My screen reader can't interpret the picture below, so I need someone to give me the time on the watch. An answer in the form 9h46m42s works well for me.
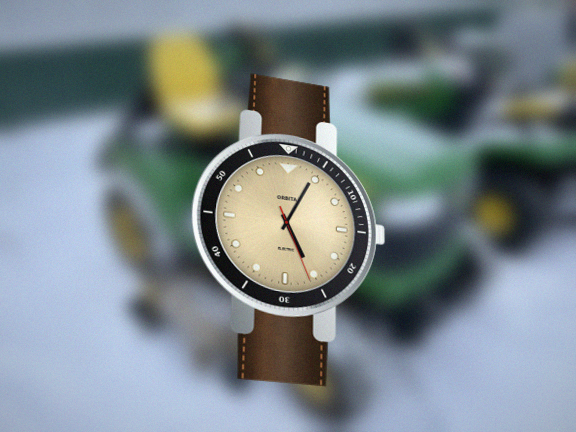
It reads 5h04m26s
